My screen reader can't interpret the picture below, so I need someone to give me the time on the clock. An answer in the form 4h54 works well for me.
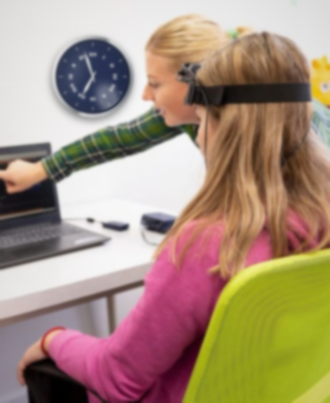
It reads 6h57
